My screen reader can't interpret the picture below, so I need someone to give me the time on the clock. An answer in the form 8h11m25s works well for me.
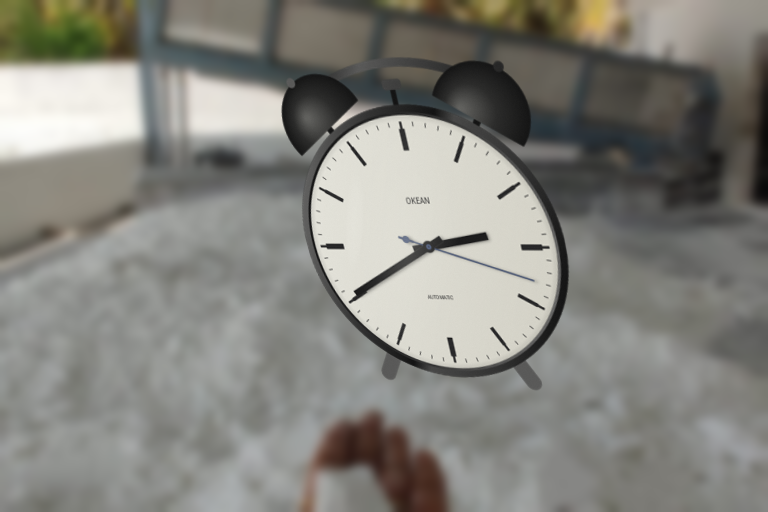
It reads 2h40m18s
